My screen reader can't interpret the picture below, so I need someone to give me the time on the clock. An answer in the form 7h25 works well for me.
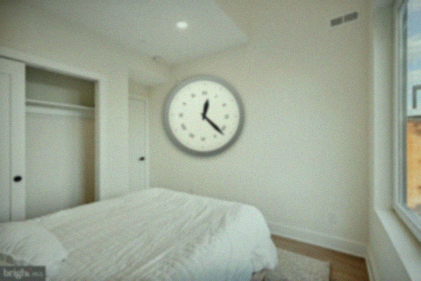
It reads 12h22
